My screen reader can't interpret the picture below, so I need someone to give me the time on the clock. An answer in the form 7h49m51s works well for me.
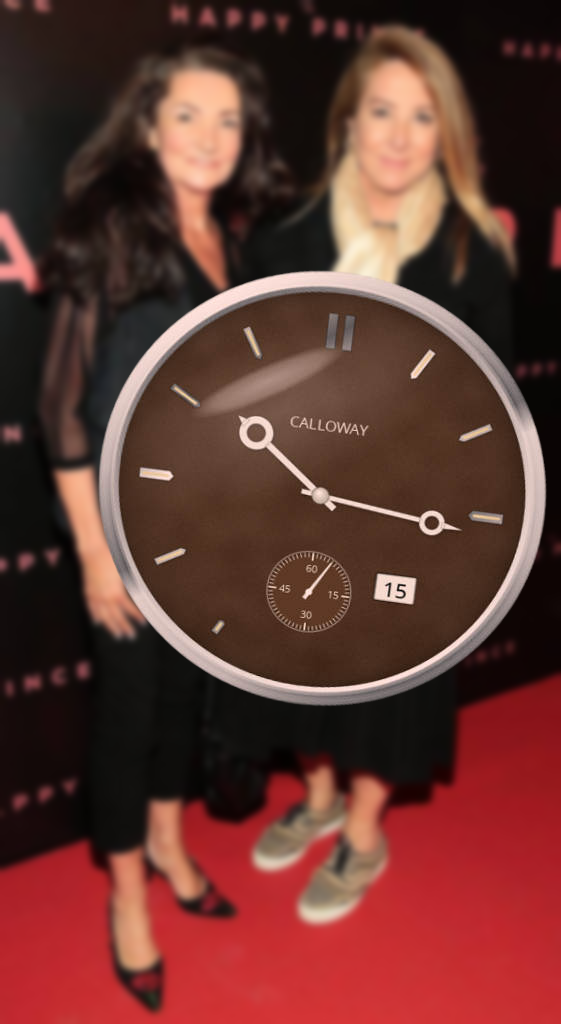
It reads 10h16m05s
